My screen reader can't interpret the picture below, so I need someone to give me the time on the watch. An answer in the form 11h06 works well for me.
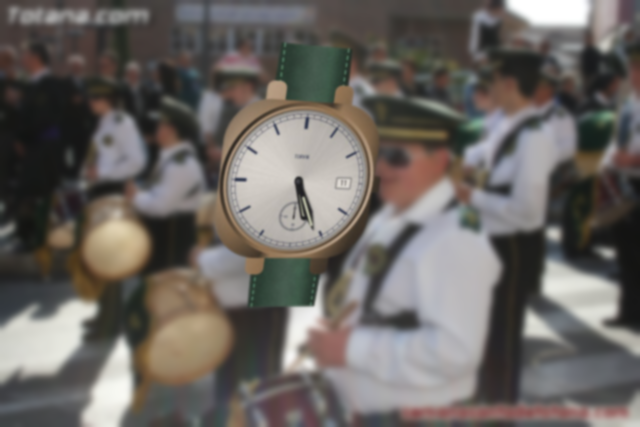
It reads 5h26
